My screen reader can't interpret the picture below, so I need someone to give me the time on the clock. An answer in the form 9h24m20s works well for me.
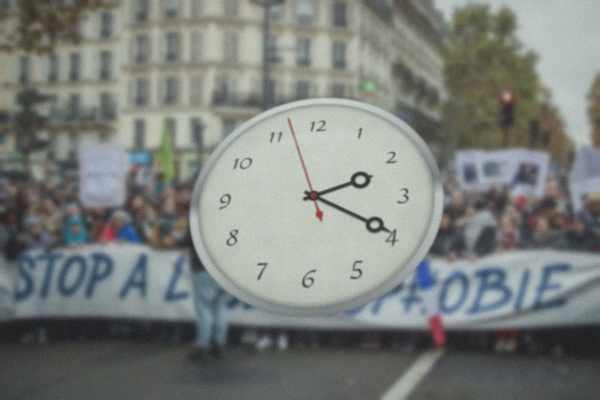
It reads 2h19m57s
